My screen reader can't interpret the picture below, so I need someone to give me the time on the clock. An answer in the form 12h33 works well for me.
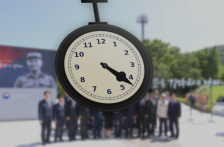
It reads 4h22
